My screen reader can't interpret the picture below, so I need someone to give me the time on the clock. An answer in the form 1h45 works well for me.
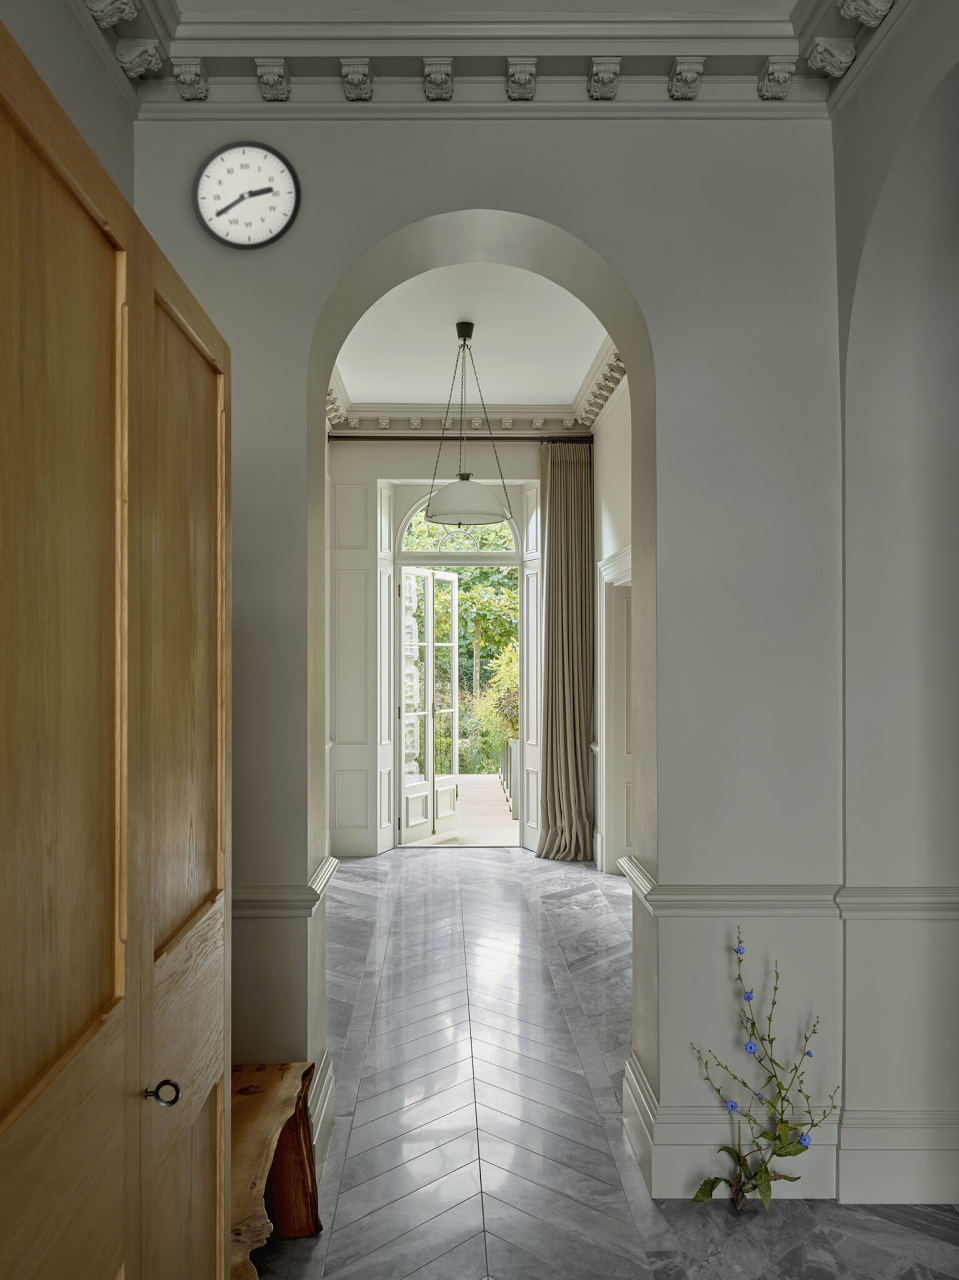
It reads 2h40
